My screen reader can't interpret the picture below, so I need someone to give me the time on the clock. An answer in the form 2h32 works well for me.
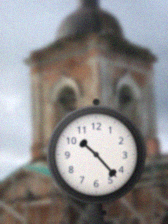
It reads 10h23
